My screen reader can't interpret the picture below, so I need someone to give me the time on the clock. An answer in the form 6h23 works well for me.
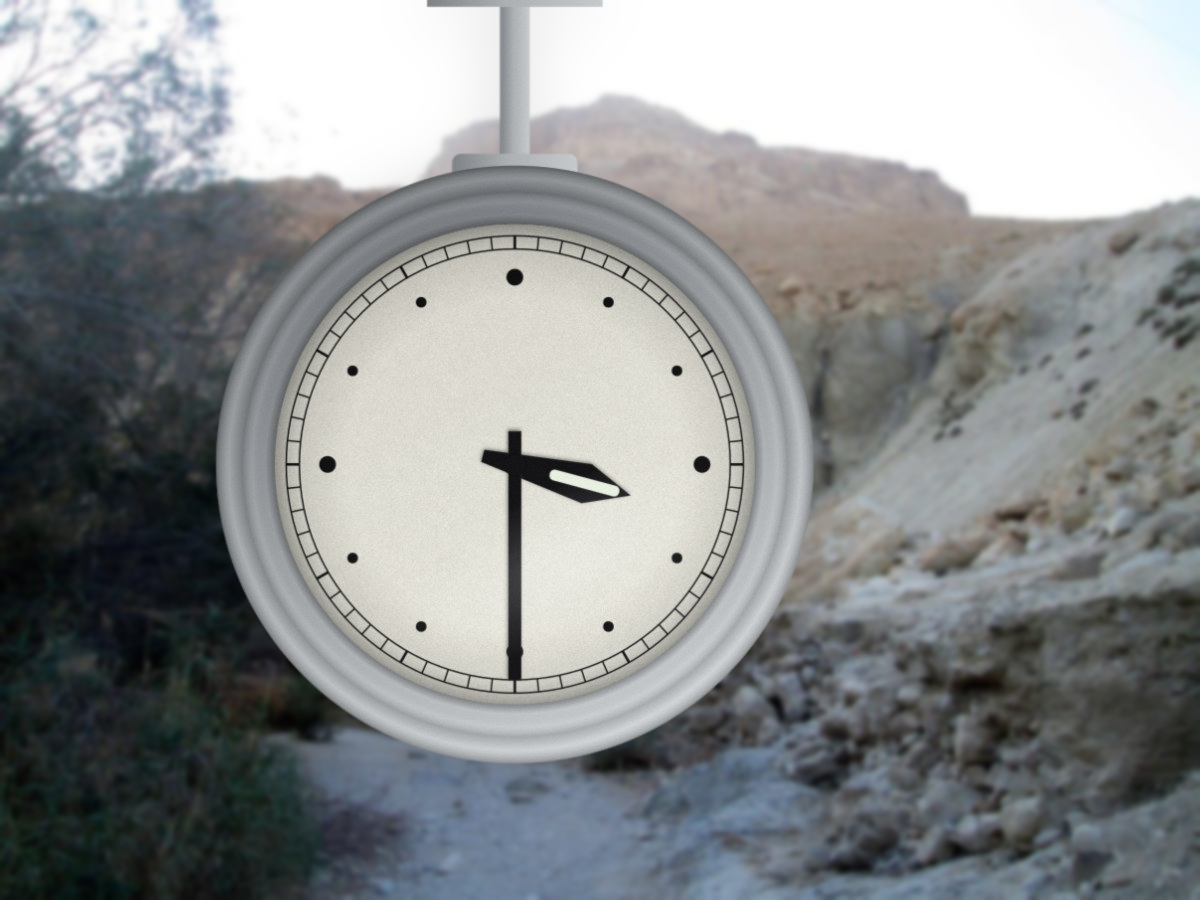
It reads 3h30
